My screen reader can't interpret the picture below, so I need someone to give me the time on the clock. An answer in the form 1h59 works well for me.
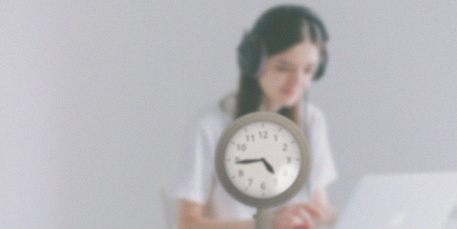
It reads 4h44
